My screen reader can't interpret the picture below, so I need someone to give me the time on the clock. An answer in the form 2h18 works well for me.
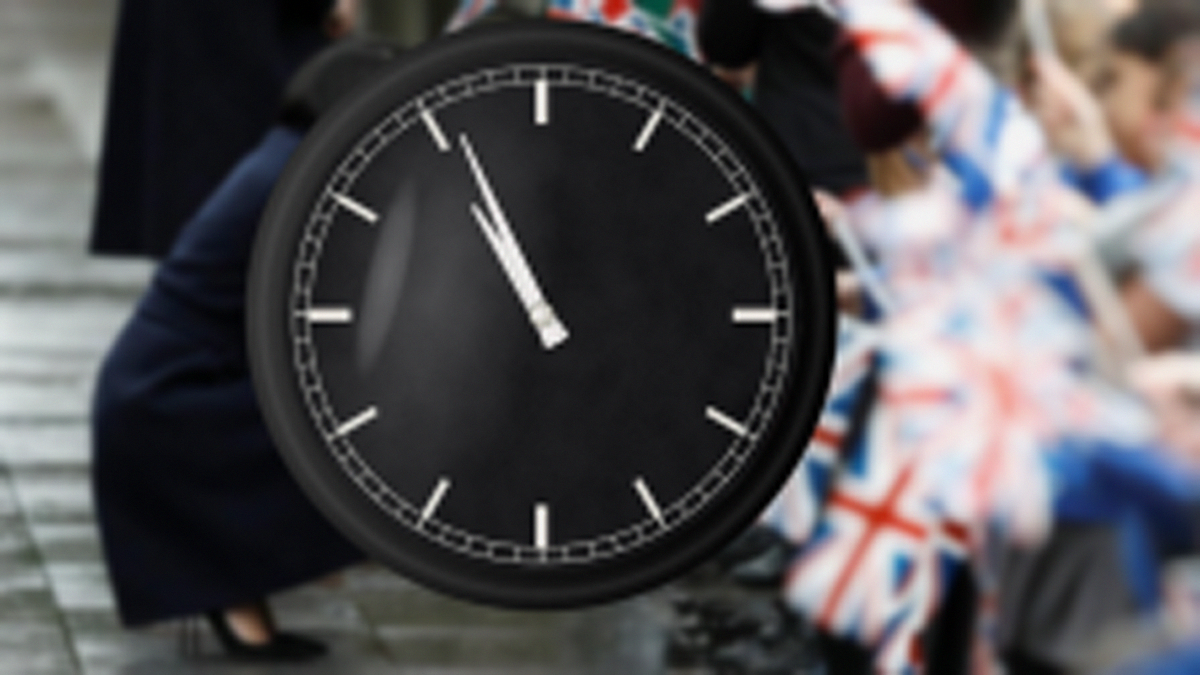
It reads 10h56
